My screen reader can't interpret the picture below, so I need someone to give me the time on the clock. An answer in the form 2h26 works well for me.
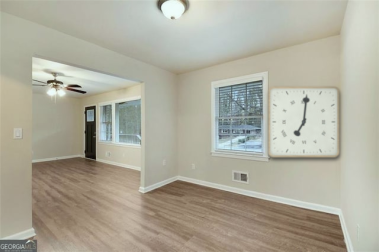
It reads 7h01
